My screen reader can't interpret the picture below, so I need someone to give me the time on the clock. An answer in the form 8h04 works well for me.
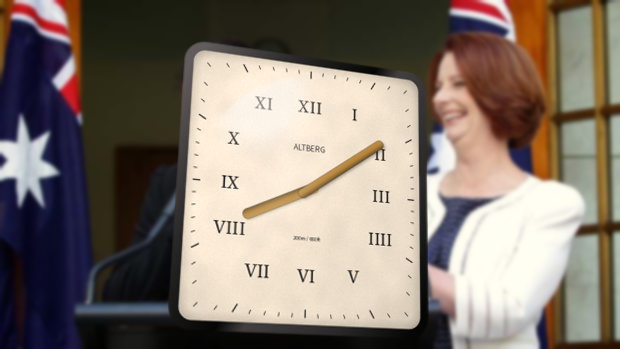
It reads 8h09
